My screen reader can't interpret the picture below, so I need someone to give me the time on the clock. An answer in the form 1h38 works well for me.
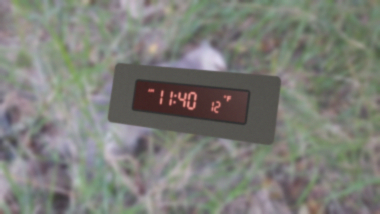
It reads 11h40
